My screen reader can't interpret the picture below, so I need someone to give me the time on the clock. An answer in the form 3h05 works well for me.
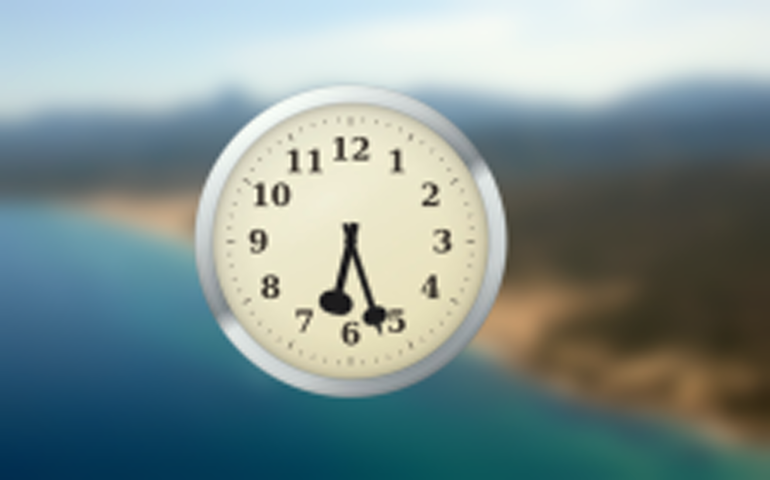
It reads 6h27
